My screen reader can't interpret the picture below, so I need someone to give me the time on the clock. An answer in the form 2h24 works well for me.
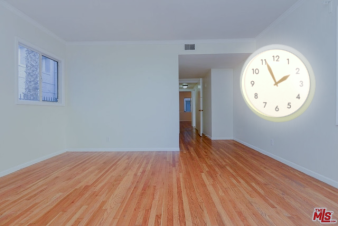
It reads 1h56
